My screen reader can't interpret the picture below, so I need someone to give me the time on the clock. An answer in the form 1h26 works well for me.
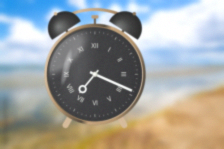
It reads 7h19
